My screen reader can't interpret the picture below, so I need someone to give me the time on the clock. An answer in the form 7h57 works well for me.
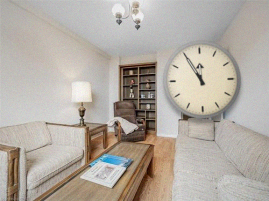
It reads 11h55
